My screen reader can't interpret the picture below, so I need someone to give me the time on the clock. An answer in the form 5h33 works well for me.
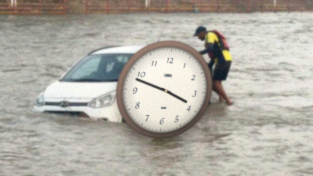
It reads 3h48
